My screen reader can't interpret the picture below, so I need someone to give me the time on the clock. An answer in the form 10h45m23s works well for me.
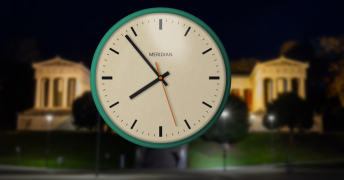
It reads 7h53m27s
